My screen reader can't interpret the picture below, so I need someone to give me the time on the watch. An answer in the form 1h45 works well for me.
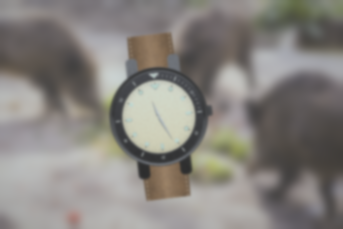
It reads 11h26
